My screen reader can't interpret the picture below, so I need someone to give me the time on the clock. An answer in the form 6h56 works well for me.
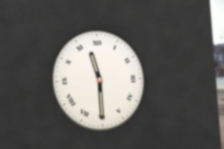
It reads 11h30
